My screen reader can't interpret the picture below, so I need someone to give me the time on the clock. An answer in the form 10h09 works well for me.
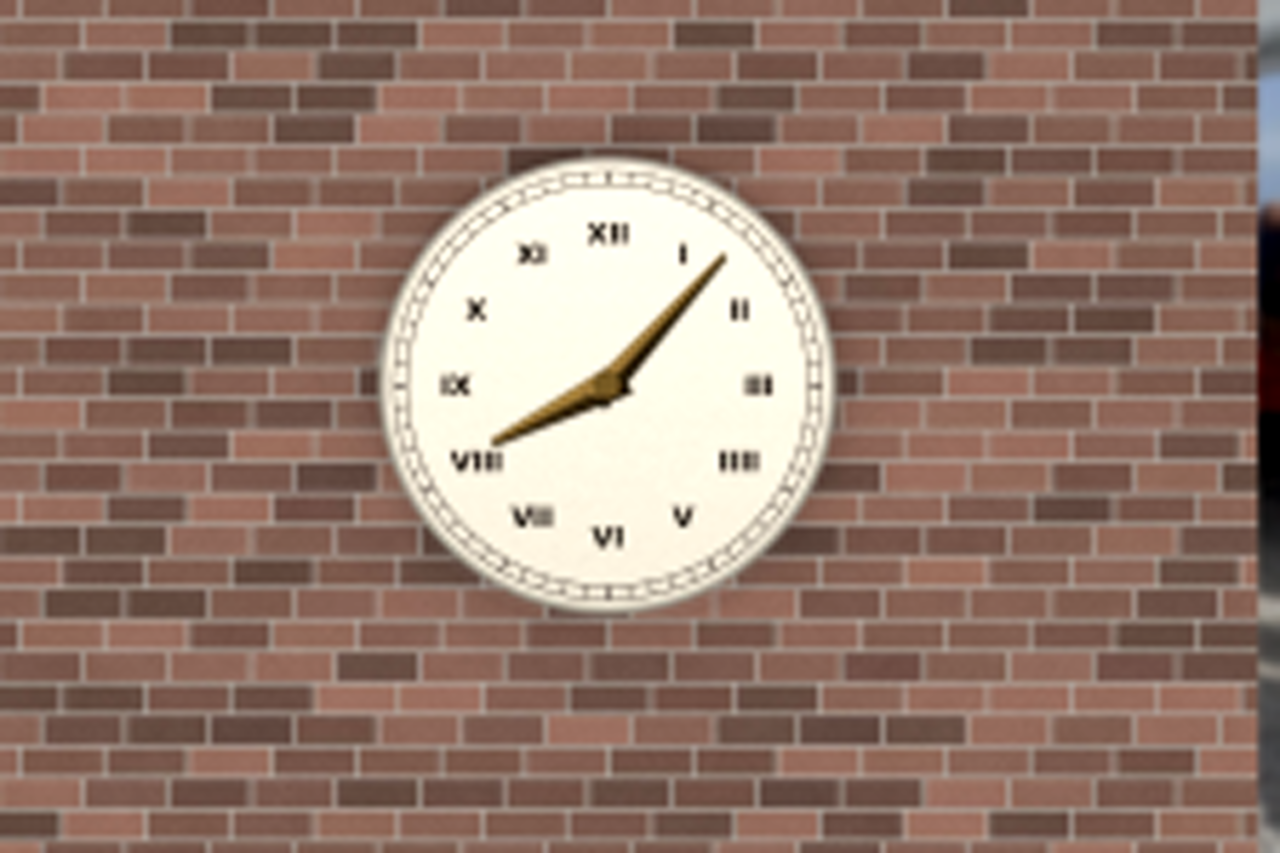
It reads 8h07
